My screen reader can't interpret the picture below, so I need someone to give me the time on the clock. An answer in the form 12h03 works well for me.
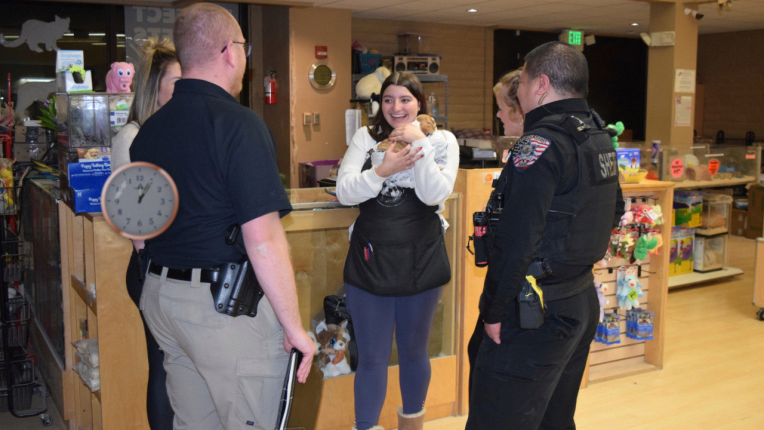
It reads 12h05
